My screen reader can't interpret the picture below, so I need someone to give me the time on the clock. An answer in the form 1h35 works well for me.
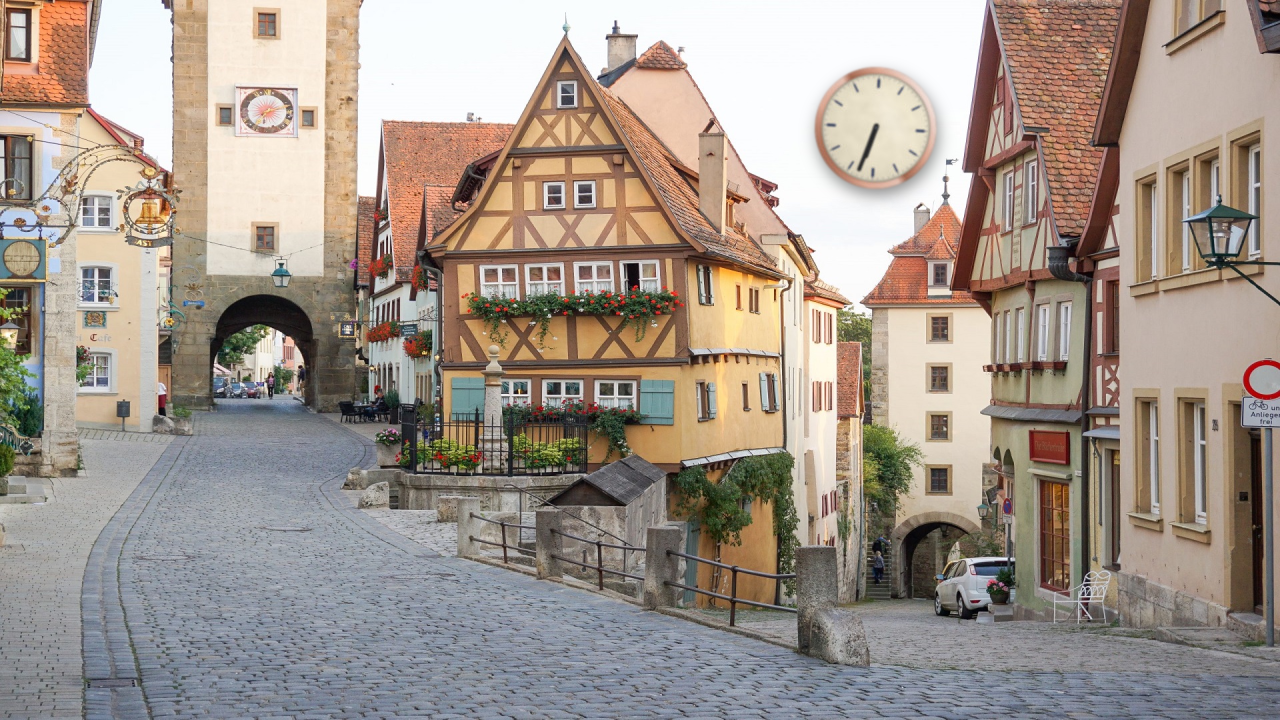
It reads 6h33
